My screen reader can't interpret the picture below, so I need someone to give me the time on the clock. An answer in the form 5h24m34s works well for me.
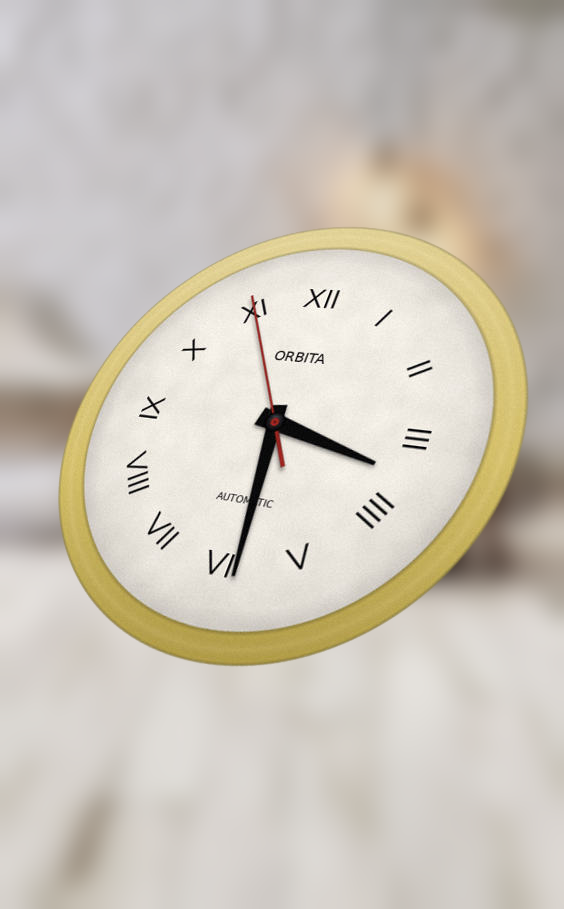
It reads 3h28m55s
